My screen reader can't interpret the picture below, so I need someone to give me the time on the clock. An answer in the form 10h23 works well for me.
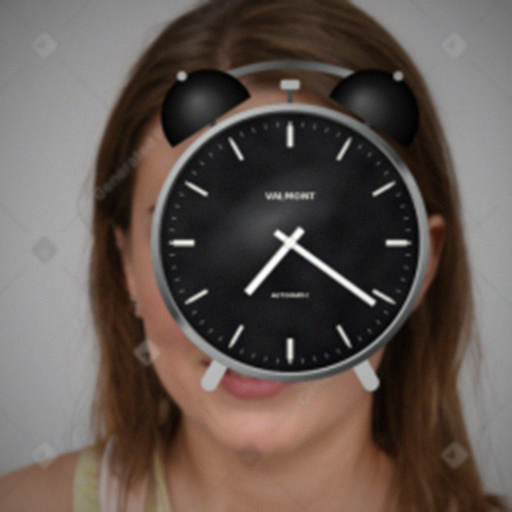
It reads 7h21
